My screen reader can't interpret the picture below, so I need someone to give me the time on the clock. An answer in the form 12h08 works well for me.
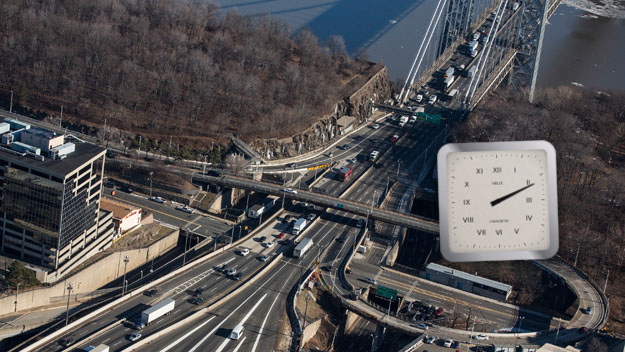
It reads 2h11
